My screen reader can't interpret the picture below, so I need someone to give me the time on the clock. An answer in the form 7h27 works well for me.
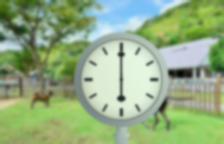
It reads 6h00
